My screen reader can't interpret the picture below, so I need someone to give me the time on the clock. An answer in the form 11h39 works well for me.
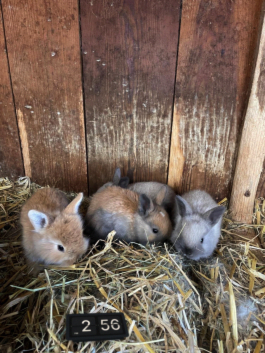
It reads 2h56
